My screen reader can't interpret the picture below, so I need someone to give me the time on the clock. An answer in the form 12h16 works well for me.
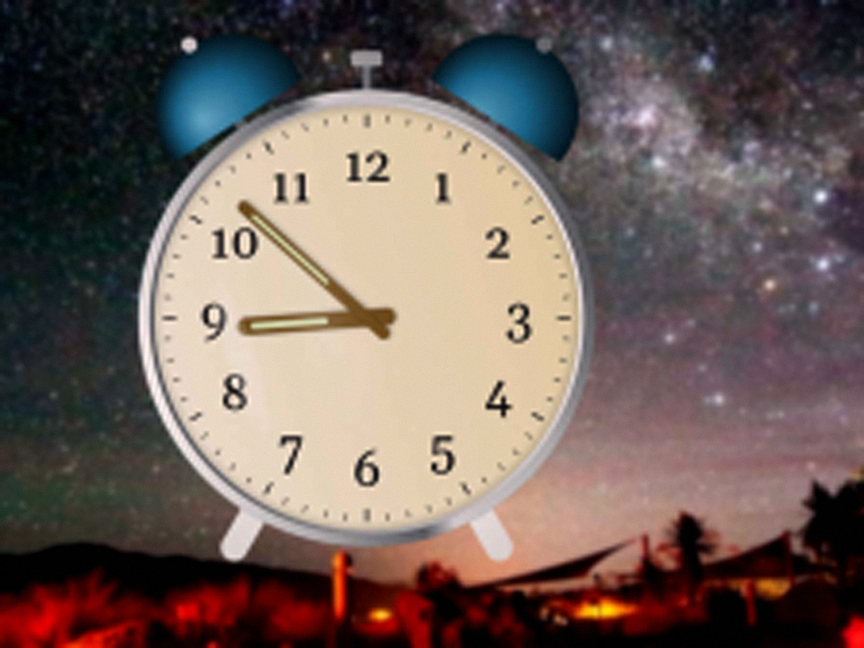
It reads 8h52
